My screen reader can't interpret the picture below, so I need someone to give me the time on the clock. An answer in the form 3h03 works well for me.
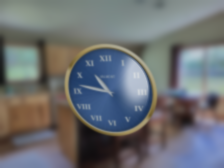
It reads 10h47
